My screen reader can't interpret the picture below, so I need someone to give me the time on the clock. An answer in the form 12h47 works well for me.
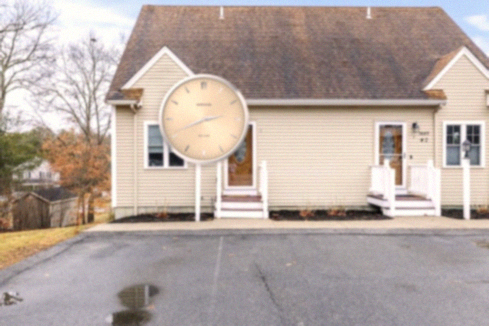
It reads 2h41
